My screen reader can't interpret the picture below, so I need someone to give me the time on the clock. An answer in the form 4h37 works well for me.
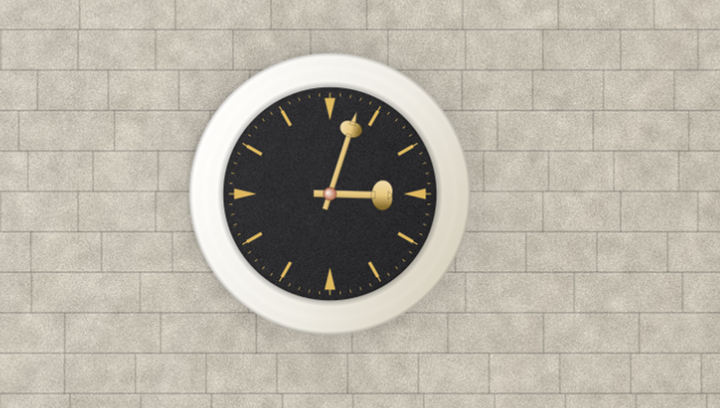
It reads 3h03
